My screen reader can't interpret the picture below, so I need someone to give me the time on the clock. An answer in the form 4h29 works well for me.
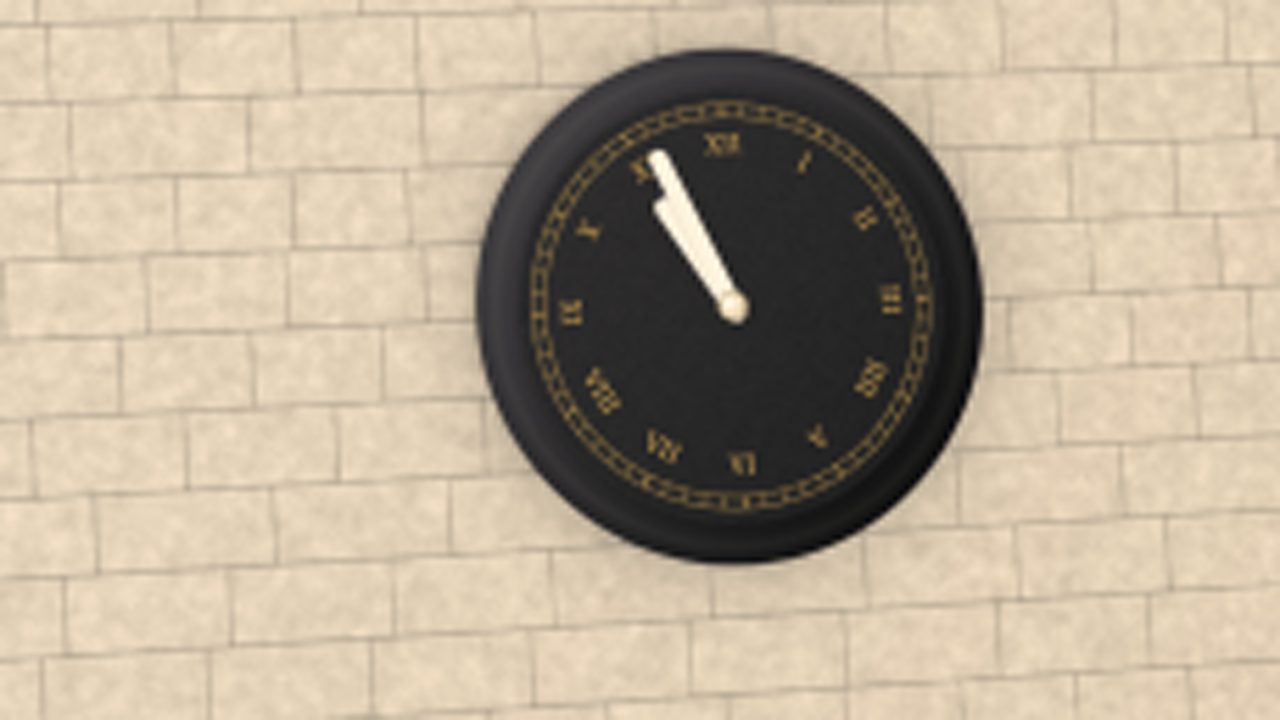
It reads 10h56
